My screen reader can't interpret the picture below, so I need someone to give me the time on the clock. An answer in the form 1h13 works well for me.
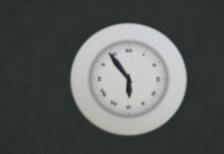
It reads 5h54
